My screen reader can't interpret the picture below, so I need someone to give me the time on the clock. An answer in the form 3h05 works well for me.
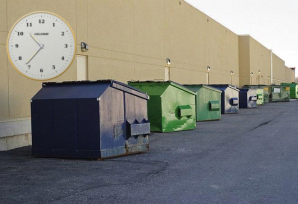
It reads 10h37
